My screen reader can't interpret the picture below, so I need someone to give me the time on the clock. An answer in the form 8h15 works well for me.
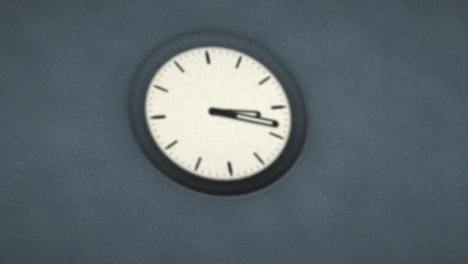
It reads 3h18
